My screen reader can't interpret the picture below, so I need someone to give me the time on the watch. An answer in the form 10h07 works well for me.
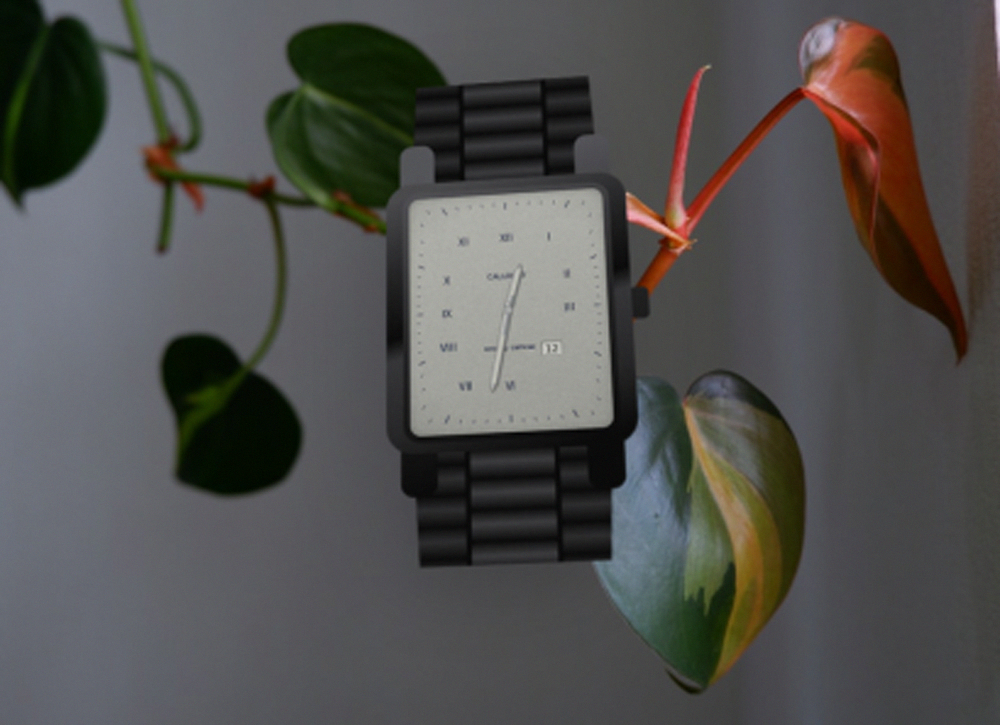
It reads 12h32
